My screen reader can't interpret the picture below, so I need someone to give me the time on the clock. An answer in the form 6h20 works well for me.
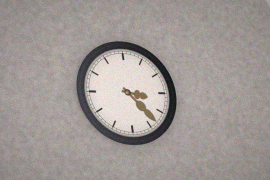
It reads 3h23
